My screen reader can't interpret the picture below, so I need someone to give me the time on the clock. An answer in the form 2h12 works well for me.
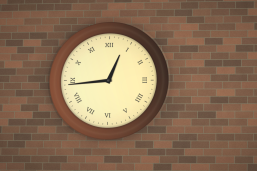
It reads 12h44
